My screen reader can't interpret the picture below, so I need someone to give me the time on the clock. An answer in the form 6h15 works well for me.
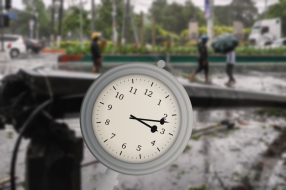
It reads 3h12
